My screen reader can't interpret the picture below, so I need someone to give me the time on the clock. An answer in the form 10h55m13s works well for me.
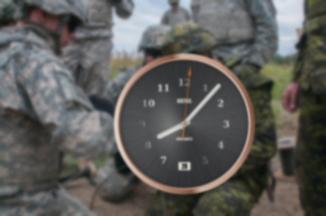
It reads 8h07m01s
